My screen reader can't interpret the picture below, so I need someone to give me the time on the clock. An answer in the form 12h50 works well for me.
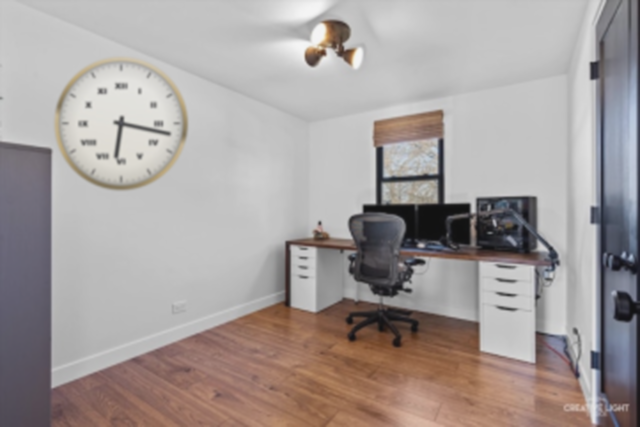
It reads 6h17
